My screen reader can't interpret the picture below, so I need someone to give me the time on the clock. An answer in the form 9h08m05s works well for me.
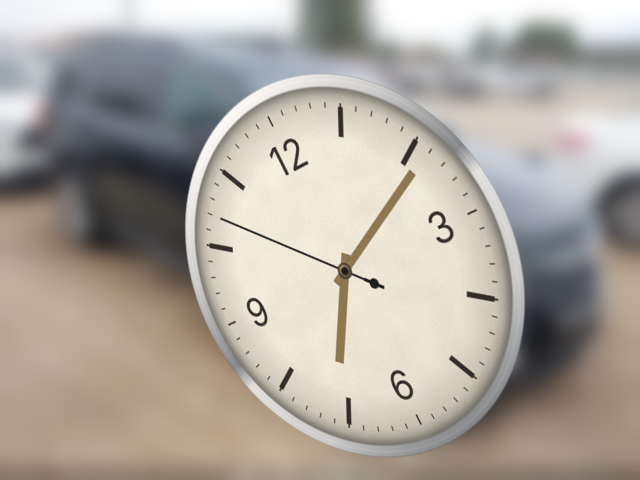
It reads 7h10m52s
